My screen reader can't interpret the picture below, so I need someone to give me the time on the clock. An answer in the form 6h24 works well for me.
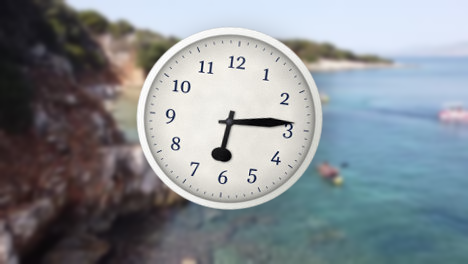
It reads 6h14
